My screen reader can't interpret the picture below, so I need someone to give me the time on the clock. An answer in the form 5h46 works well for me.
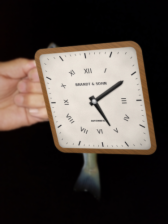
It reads 5h10
